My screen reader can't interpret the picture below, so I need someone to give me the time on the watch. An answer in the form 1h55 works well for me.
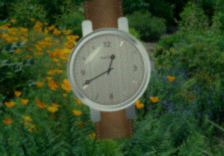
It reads 12h41
